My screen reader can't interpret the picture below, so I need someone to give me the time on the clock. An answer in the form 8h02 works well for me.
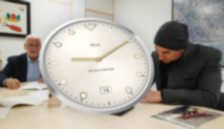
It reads 9h10
